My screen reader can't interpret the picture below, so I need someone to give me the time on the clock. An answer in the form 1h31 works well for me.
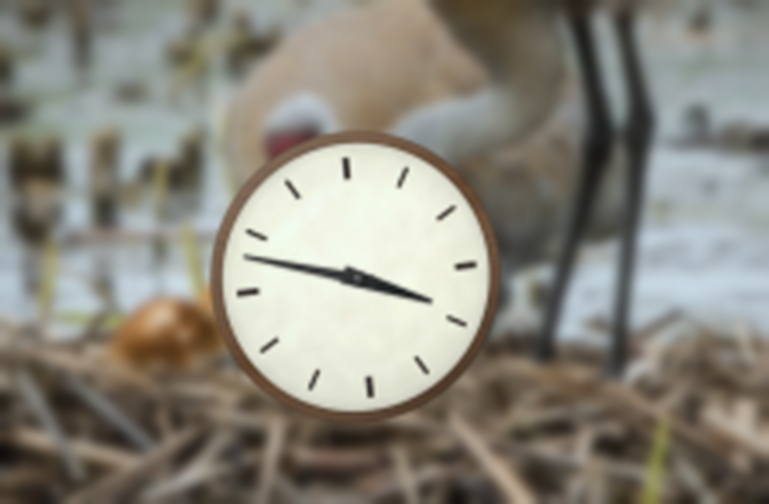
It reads 3h48
